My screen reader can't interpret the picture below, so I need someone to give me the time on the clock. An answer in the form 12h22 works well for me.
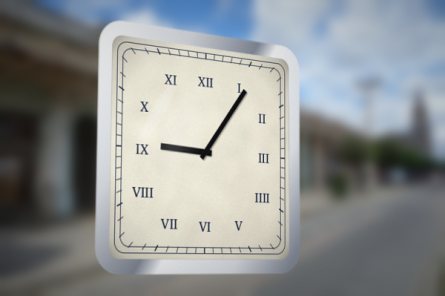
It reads 9h06
